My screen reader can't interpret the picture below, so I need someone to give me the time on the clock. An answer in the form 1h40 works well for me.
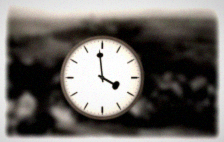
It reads 3h59
